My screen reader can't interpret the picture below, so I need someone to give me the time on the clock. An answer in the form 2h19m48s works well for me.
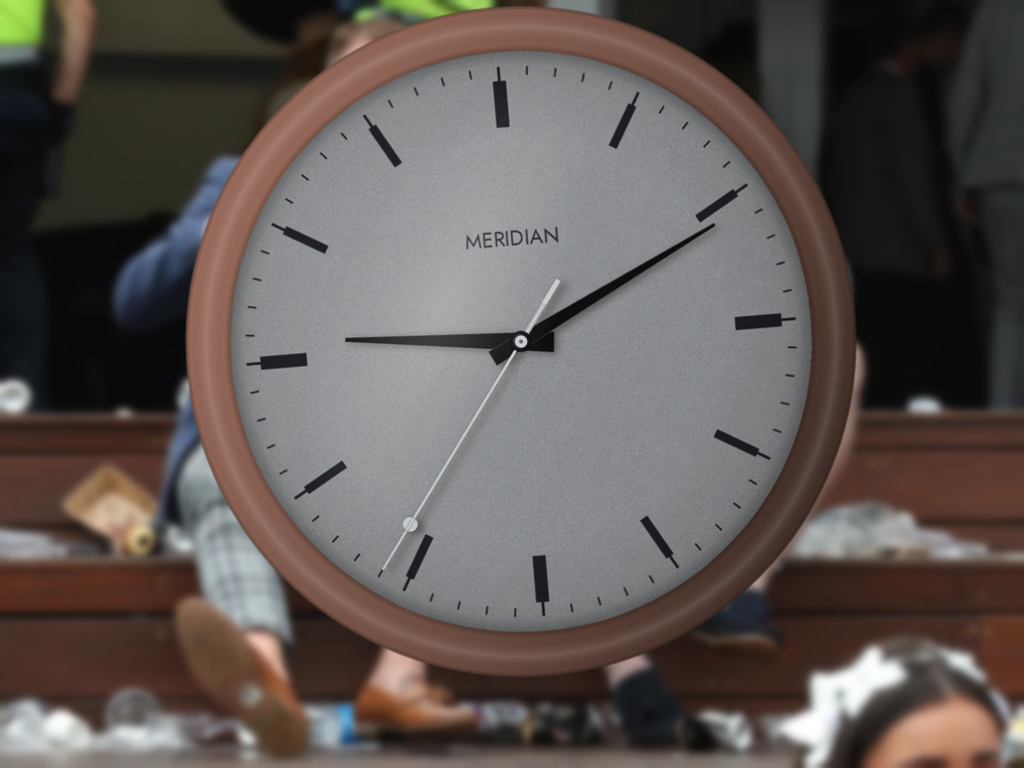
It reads 9h10m36s
